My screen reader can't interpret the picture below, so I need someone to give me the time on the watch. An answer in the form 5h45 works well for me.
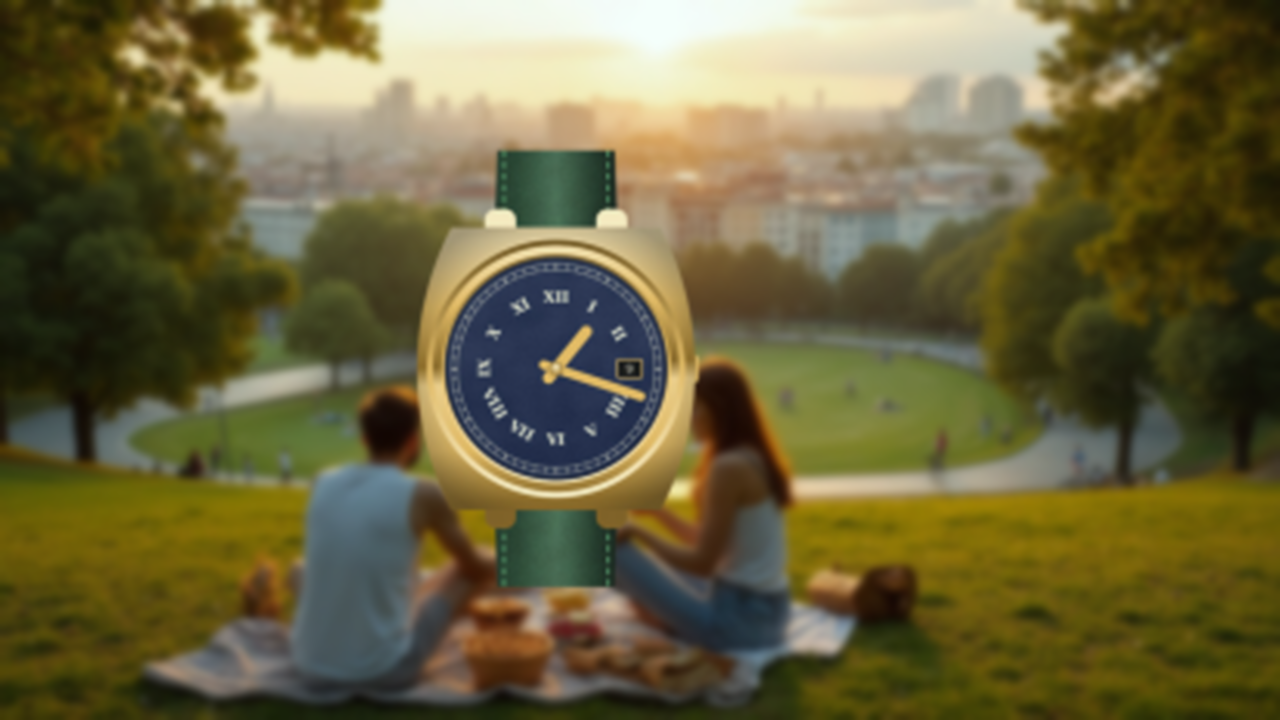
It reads 1h18
